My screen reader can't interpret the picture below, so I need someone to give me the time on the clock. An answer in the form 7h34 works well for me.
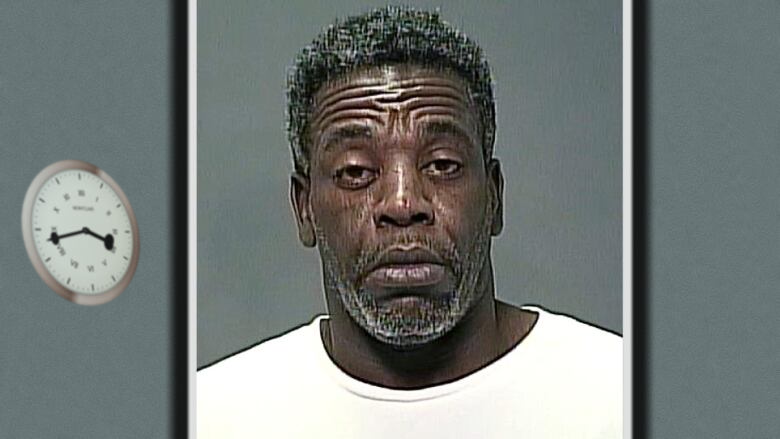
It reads 3h43
